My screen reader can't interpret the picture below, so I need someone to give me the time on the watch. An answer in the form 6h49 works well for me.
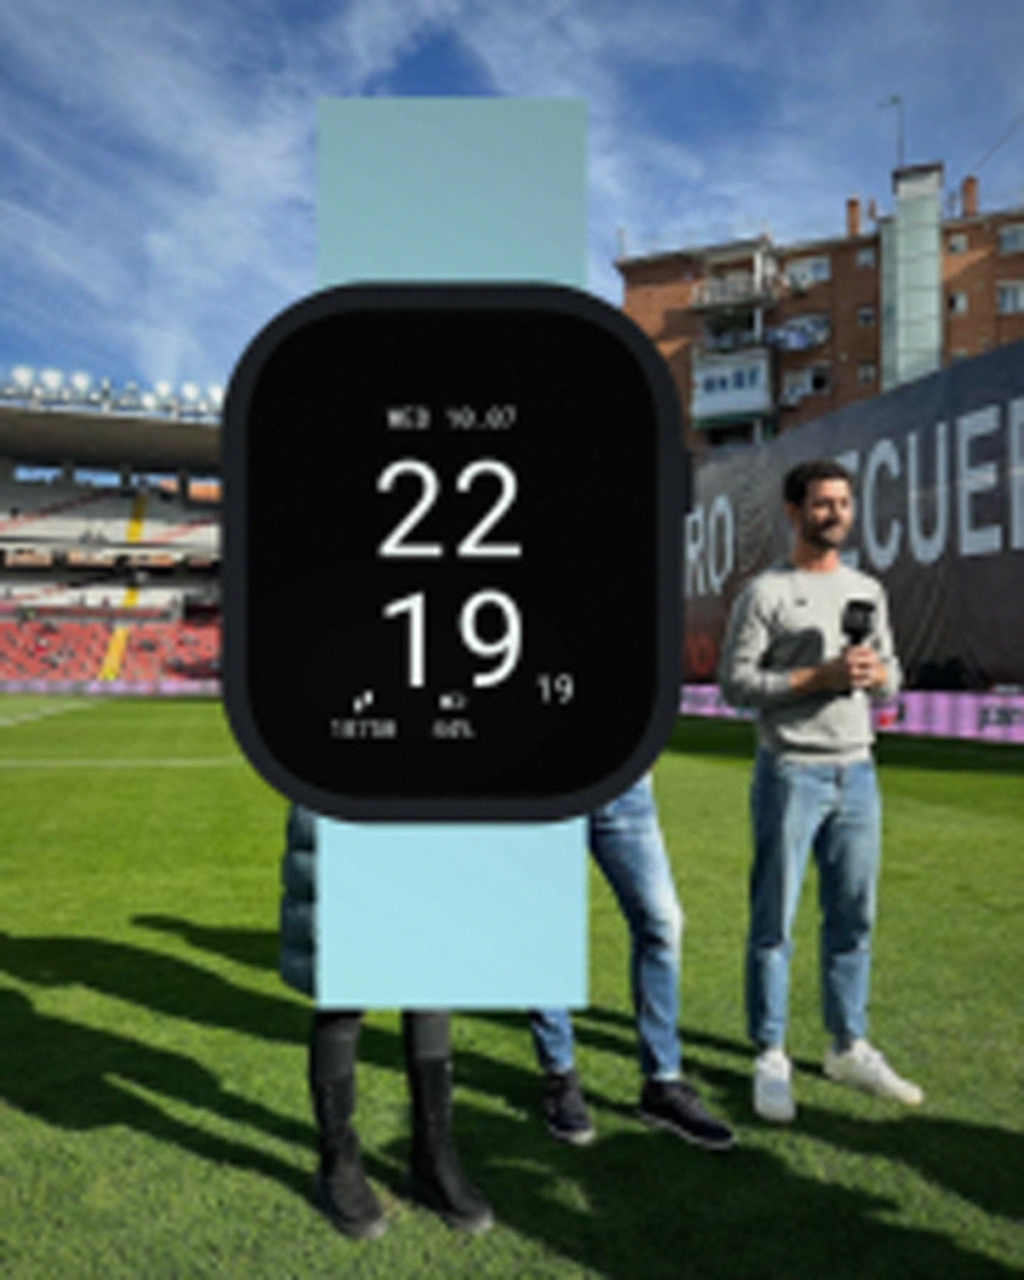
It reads 22h19
